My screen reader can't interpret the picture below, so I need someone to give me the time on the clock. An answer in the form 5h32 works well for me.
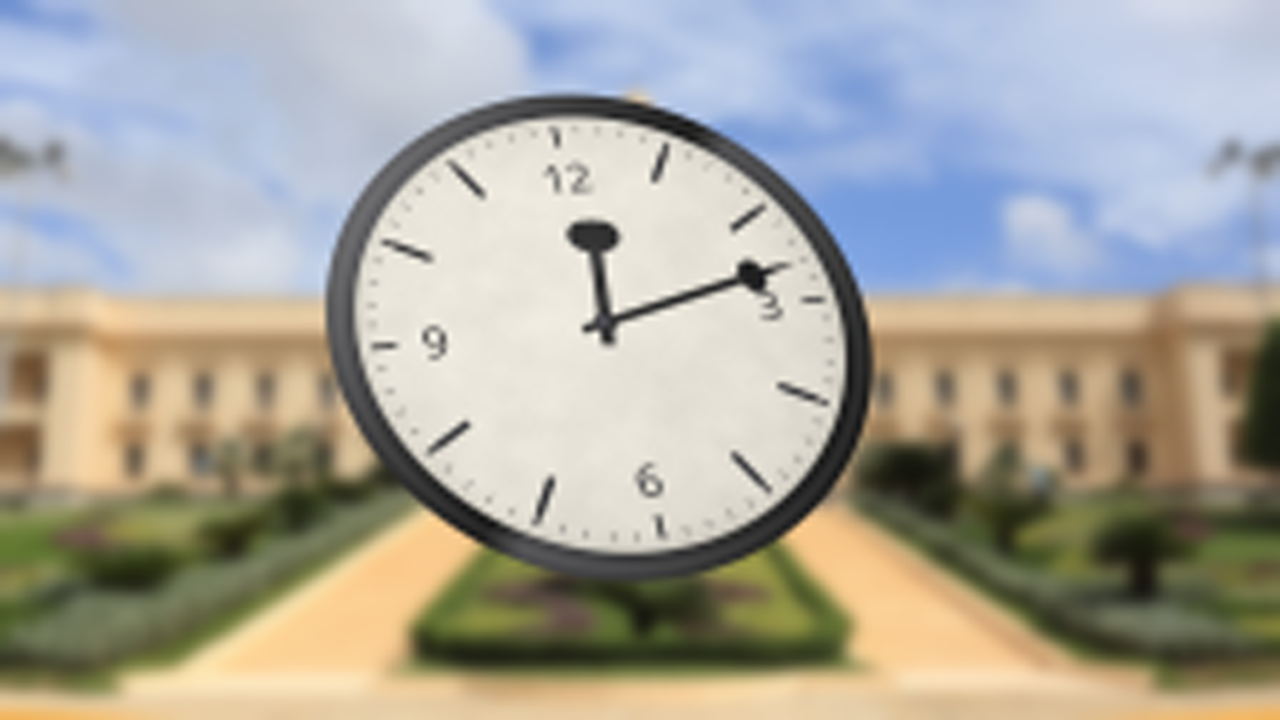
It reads 12h13
